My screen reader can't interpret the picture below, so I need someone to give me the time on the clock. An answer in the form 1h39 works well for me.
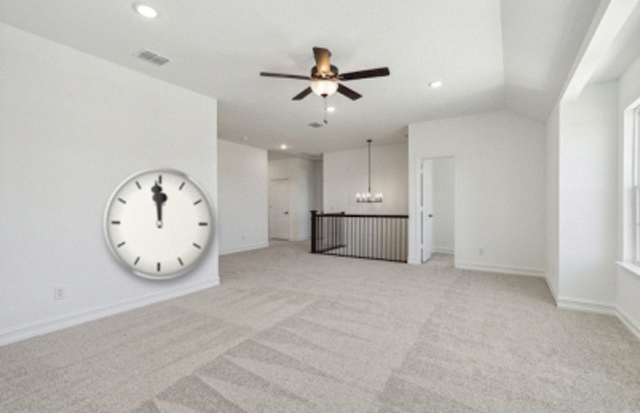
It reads 11h59
